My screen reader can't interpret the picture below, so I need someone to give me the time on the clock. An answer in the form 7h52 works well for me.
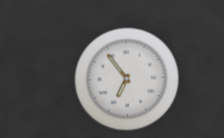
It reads 6h54
